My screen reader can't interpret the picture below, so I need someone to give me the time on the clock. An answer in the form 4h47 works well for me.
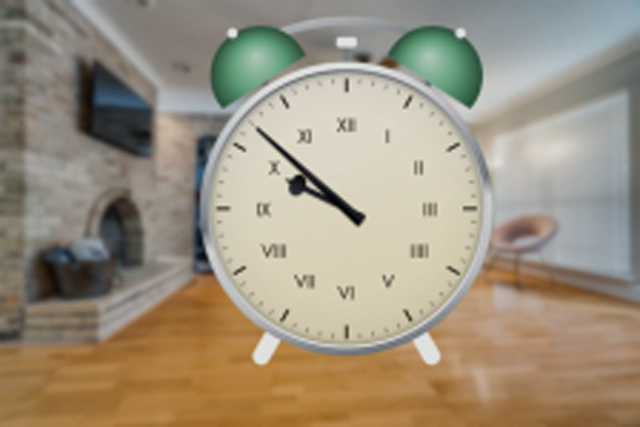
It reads 9h52
